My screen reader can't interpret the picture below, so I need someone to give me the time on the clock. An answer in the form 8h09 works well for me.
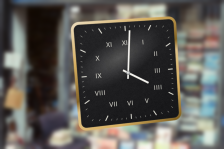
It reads 4h01
